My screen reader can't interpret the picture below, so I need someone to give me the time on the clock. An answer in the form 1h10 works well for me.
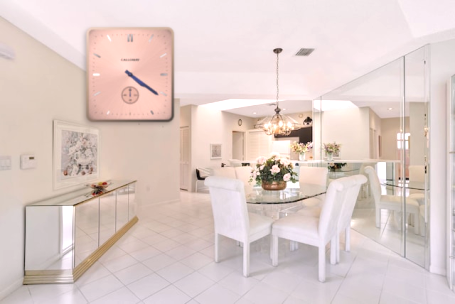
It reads 4h21
